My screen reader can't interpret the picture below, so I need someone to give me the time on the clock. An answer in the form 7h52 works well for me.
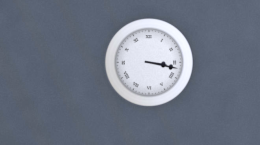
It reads 3h17
